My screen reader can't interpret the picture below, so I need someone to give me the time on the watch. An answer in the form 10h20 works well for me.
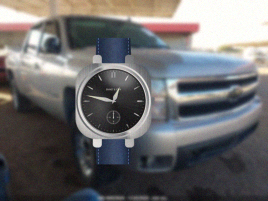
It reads 12h47
